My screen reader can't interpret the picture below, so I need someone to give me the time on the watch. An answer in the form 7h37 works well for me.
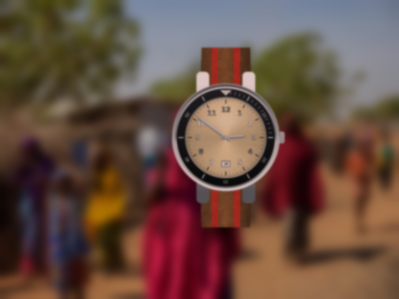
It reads 2h51
